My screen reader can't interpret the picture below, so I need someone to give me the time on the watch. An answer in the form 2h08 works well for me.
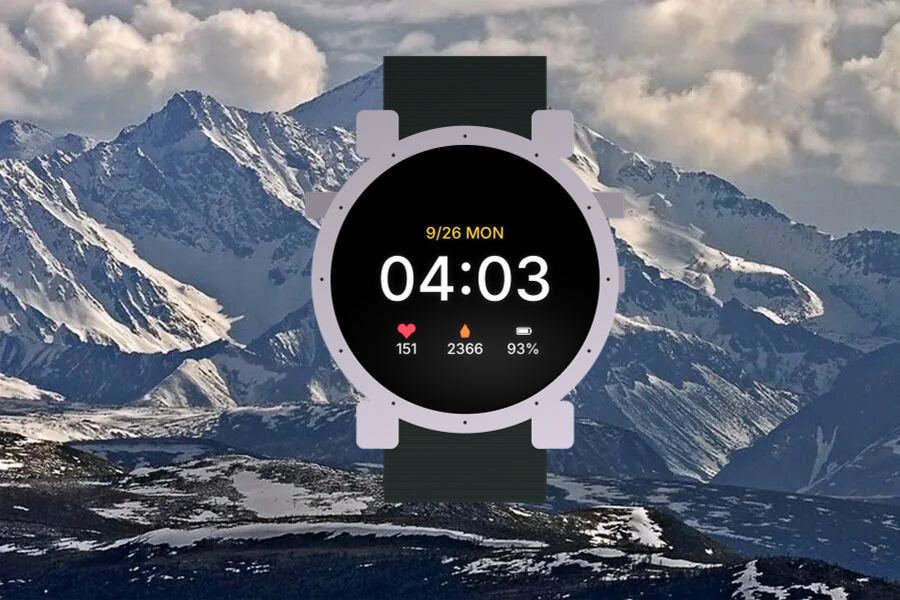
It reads 4h03
